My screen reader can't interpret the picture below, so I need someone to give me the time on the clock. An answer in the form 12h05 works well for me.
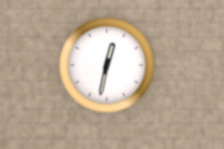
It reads 12h32
